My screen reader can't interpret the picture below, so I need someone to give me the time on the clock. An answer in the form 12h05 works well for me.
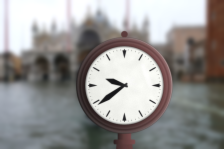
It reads 9h39
